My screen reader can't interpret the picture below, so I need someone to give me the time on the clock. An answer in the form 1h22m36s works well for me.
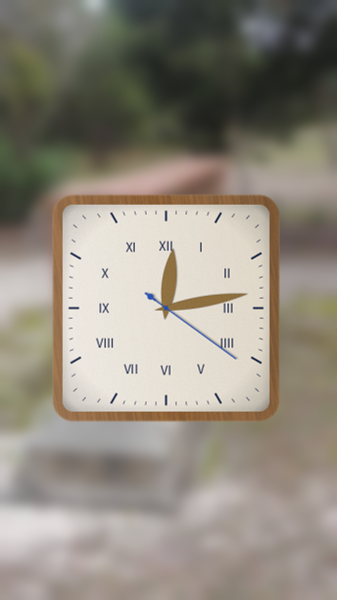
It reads 12h13m21s
